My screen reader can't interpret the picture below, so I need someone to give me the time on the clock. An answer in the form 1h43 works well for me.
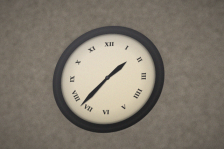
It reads 1h37
